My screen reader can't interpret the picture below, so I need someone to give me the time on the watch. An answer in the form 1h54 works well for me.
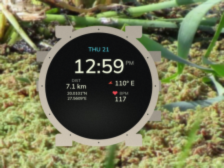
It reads 12h59
